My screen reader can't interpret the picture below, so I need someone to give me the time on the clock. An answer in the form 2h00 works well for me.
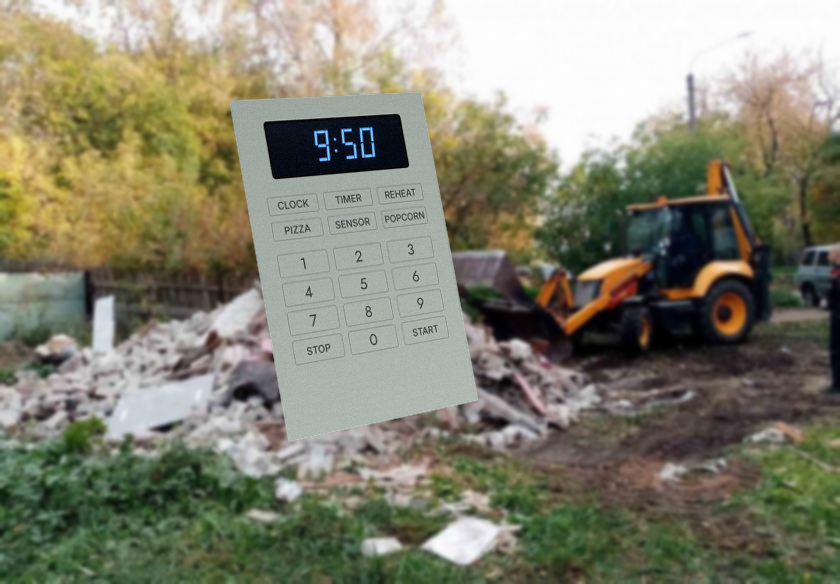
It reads 9h50
